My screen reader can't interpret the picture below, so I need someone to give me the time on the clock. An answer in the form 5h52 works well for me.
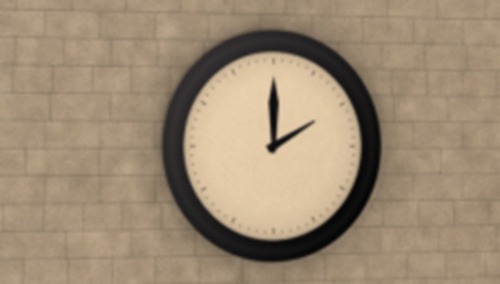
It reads 2h00
